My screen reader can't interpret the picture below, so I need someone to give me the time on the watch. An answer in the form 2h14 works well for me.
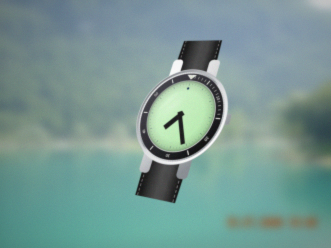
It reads 7h26
